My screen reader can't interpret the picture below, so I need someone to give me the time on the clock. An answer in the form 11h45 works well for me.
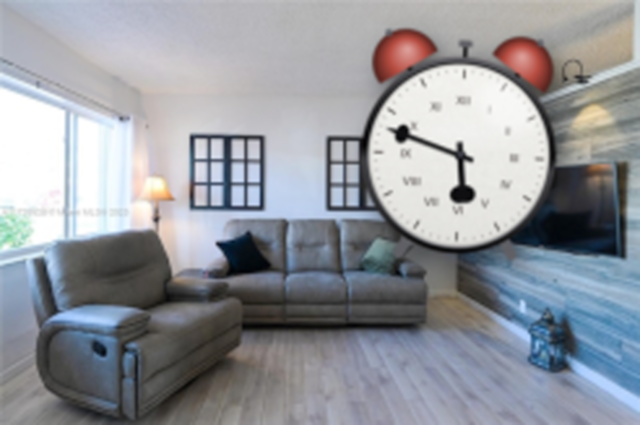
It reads 5h48
